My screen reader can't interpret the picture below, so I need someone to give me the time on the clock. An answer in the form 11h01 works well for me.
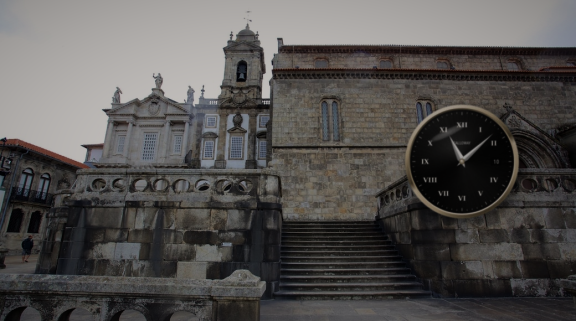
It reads 11h08
